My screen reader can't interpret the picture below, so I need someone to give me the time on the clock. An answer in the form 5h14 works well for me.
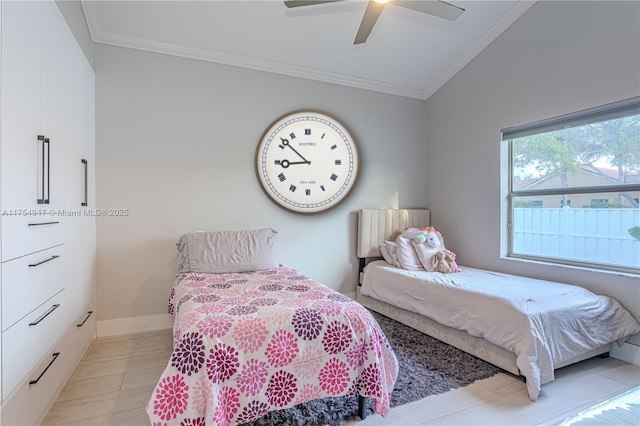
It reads 8h52
